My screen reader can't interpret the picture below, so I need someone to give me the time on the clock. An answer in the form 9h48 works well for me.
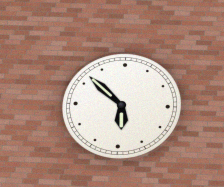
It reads 5h52
